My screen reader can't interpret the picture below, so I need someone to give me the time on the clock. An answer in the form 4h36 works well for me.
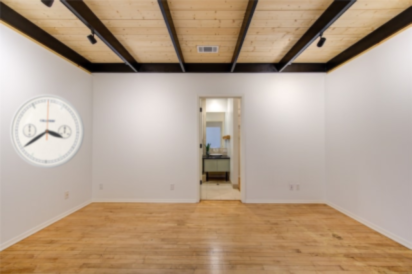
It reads 3h39
